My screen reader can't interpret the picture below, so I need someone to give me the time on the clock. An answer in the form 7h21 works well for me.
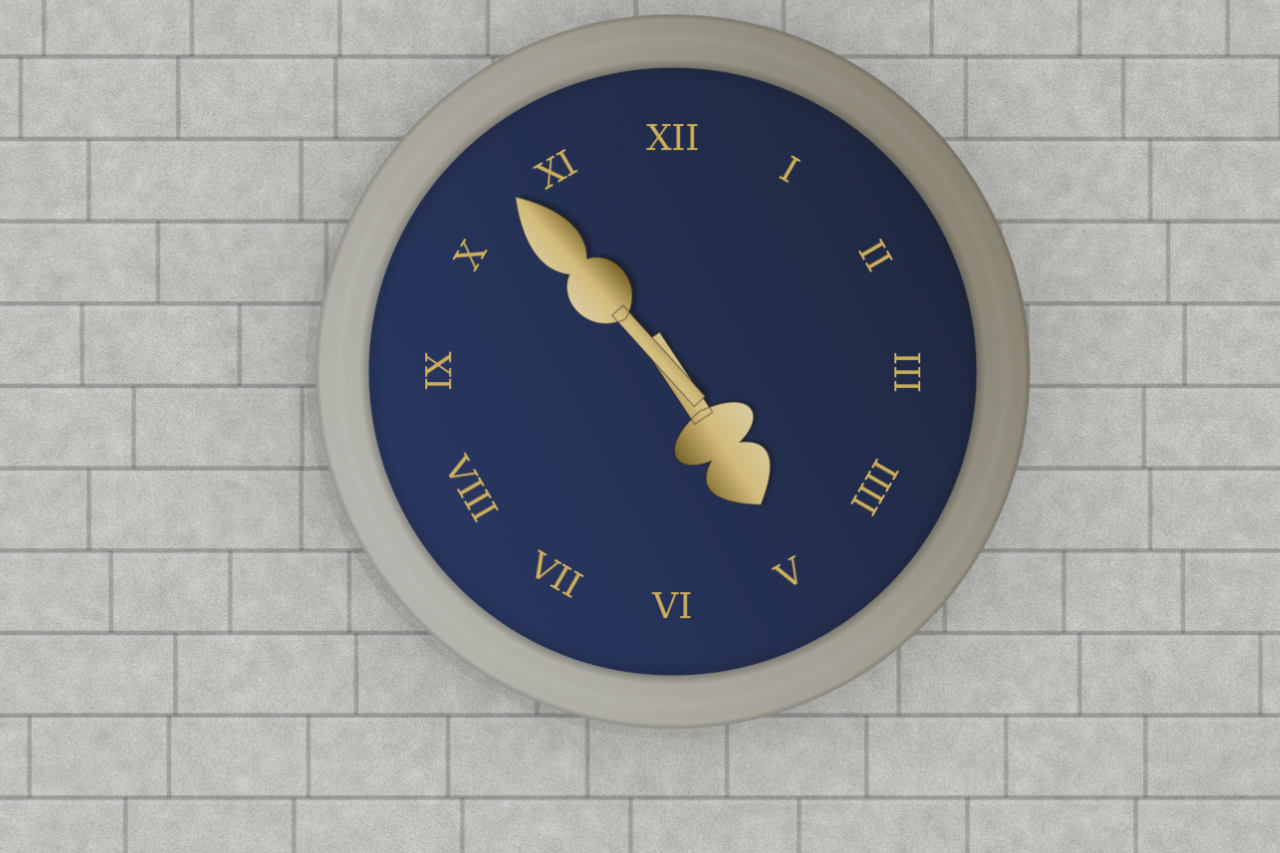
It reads 4h53
